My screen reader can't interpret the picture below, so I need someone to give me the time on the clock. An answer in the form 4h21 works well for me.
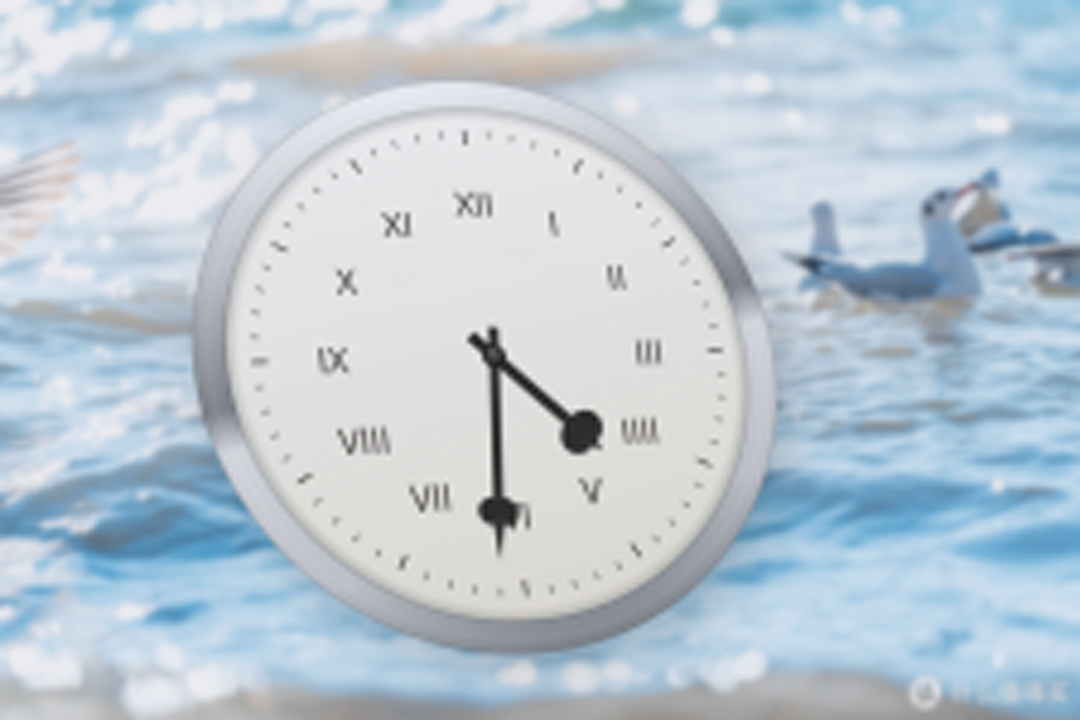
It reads 4h31
